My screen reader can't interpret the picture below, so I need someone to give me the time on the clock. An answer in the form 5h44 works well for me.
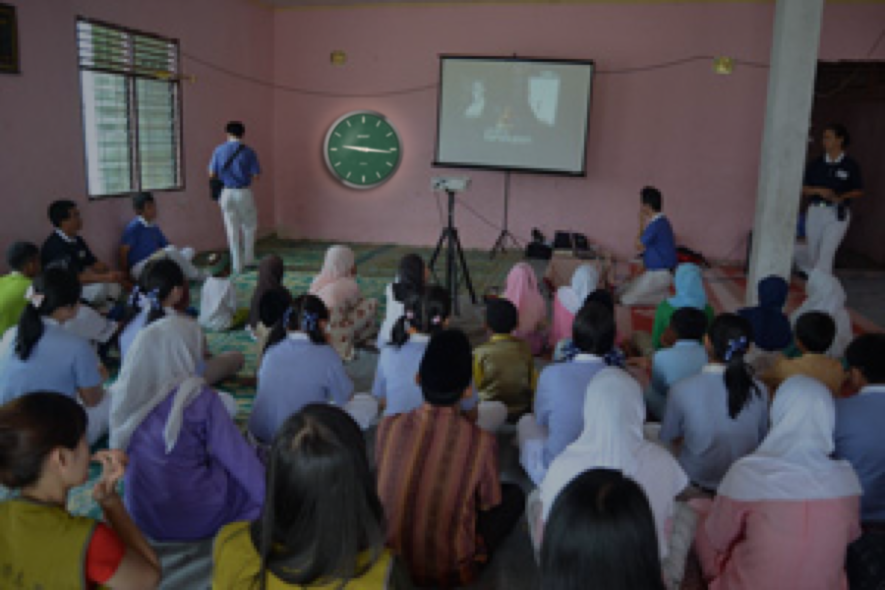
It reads 9h16
